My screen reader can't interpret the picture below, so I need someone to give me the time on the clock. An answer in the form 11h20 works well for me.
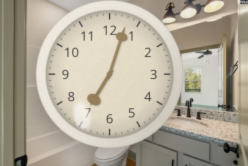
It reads 7h03
